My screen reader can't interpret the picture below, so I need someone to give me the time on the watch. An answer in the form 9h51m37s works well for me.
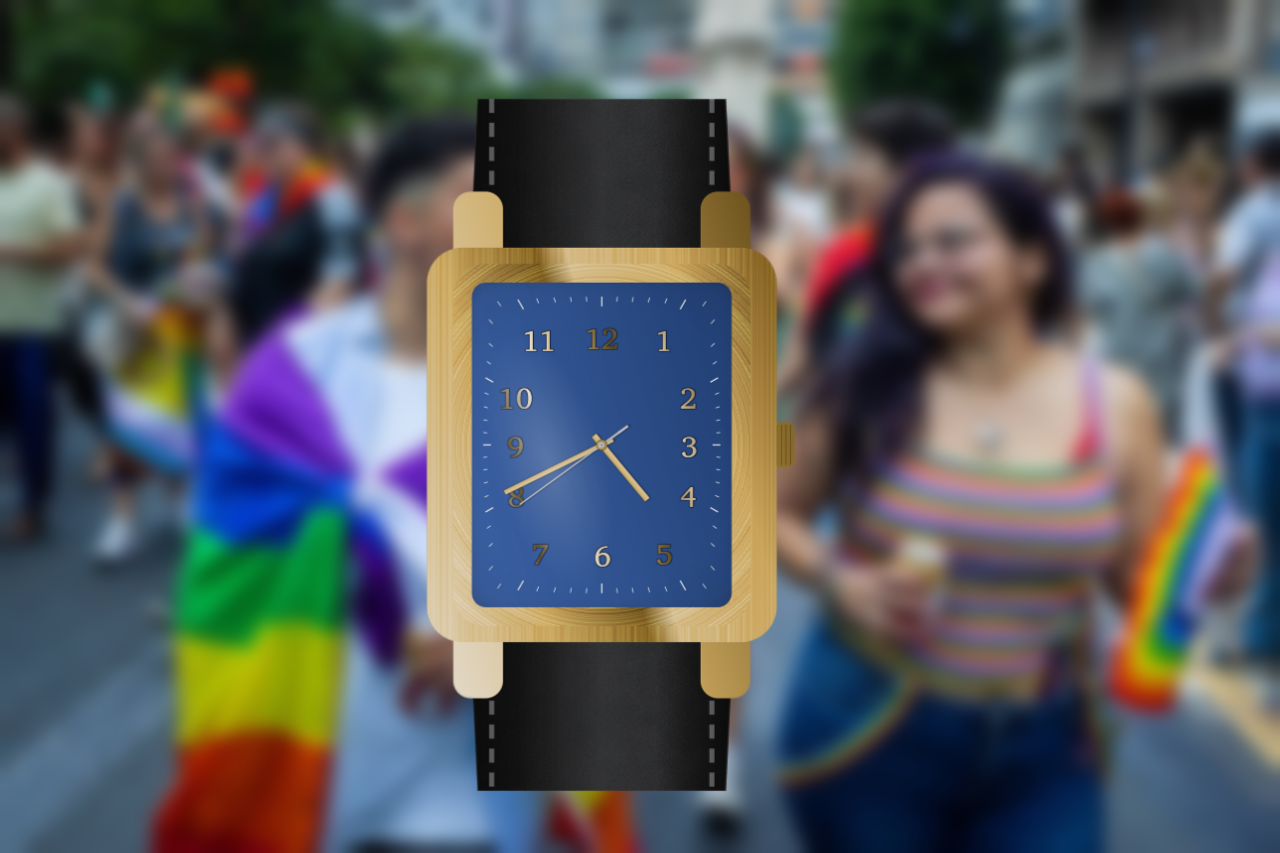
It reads 4h40m39s
